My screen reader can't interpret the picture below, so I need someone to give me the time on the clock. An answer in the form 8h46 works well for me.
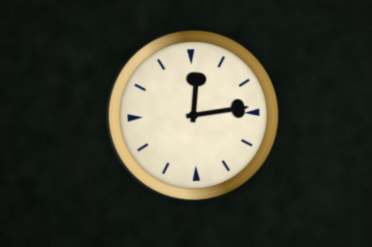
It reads 12h14
